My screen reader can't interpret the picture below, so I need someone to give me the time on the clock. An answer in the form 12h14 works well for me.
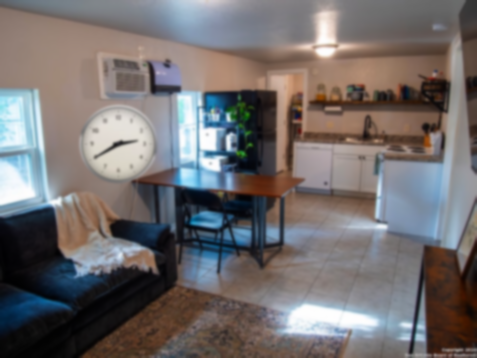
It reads 2h40
